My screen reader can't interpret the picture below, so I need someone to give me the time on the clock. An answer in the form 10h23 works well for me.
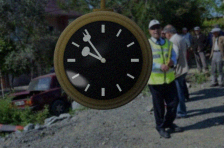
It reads 9h54
